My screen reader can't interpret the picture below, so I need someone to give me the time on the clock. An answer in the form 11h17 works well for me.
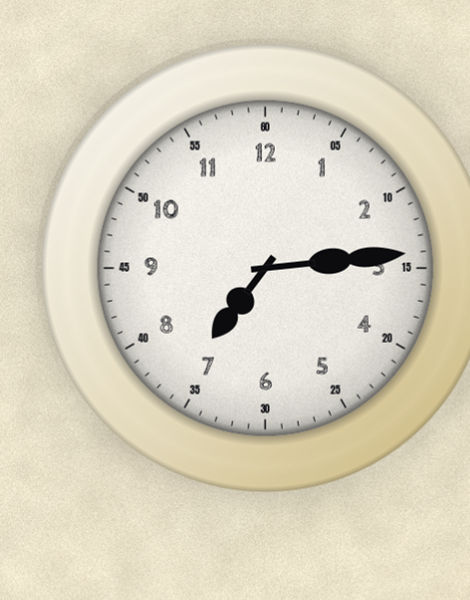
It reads 7h14
